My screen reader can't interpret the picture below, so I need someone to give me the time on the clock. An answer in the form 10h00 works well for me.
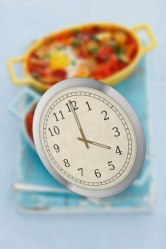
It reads 4h00
